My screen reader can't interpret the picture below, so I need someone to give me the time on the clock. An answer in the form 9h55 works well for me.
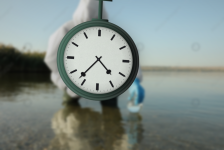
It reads 4h37
